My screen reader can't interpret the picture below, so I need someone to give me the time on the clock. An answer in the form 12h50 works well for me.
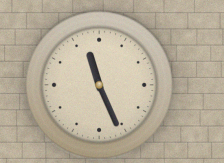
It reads 11h26
